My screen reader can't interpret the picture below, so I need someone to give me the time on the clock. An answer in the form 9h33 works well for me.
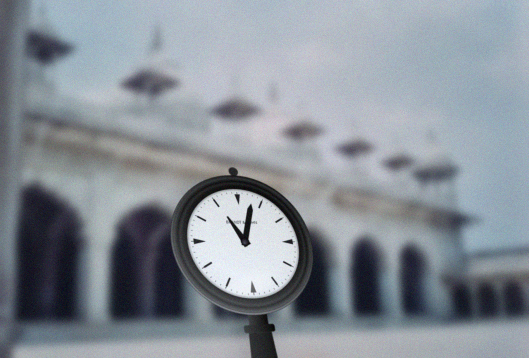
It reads 11h03
